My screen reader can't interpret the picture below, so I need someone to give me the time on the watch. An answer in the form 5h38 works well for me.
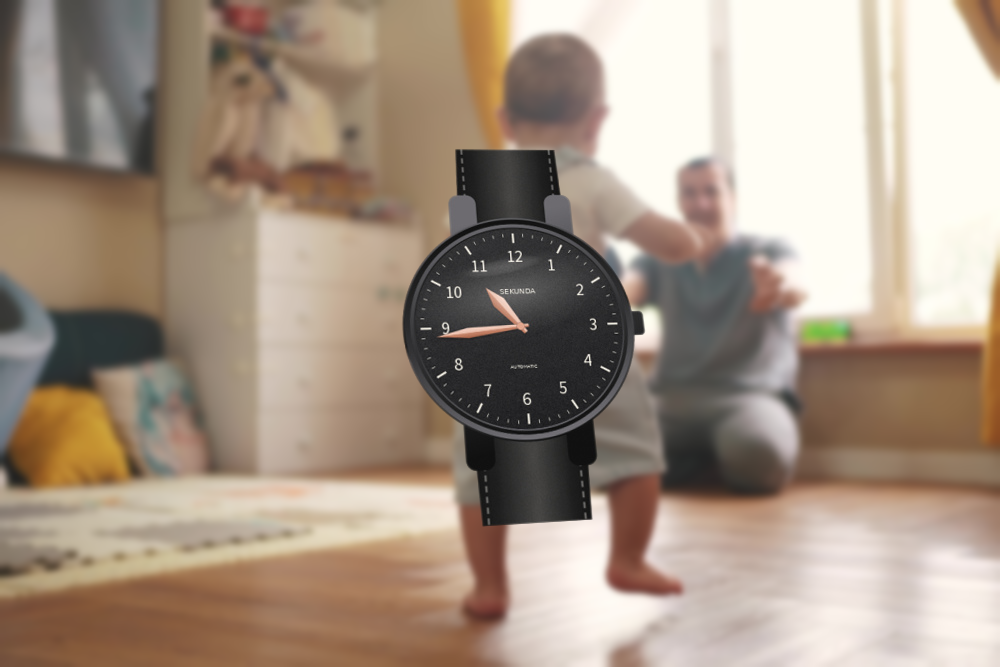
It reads 10h44
